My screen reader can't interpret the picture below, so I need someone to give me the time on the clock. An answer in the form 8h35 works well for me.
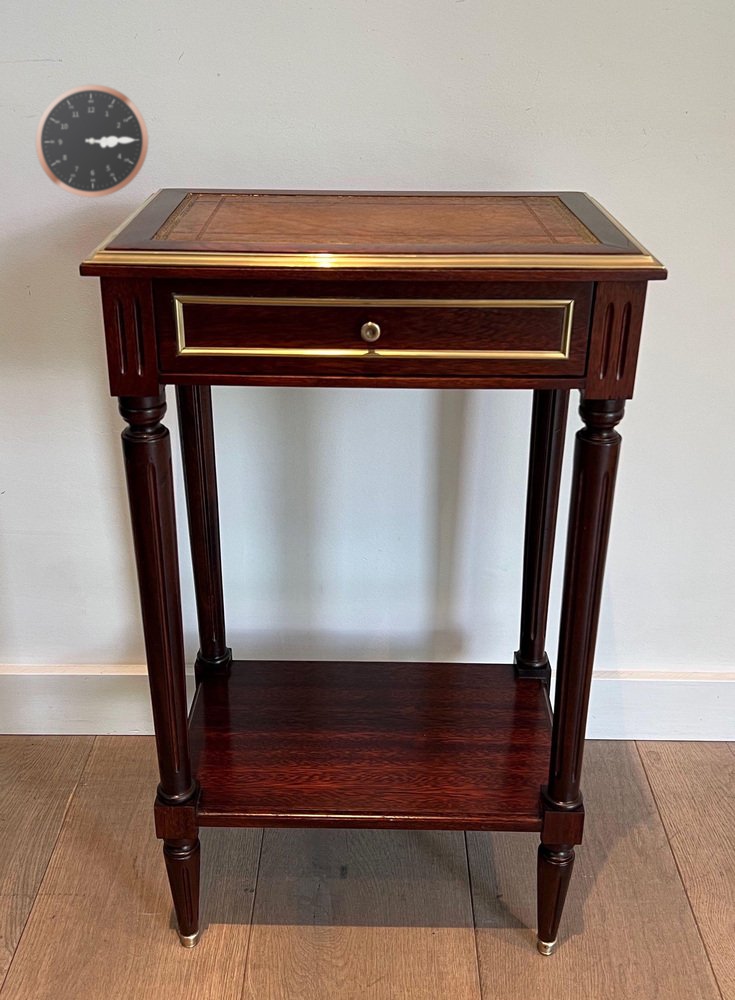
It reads 3h15
